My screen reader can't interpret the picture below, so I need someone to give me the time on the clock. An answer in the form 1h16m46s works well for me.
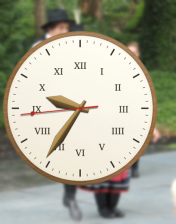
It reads 9h35m44s
